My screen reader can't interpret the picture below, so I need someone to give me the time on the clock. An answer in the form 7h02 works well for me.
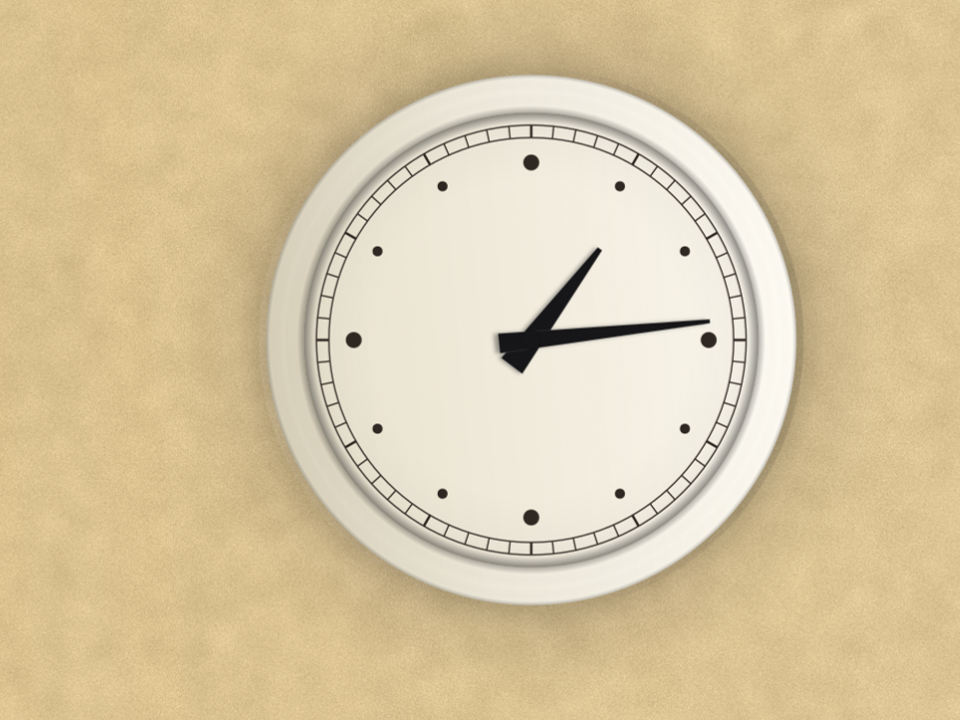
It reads 1h14
